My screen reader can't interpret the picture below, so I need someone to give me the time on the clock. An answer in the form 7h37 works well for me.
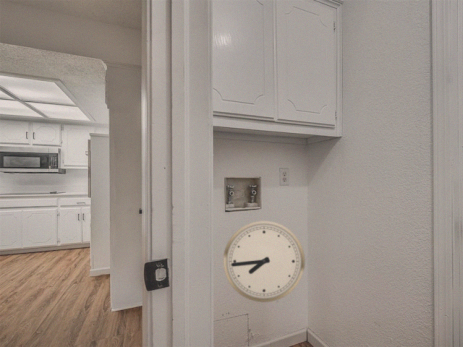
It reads 7h44
